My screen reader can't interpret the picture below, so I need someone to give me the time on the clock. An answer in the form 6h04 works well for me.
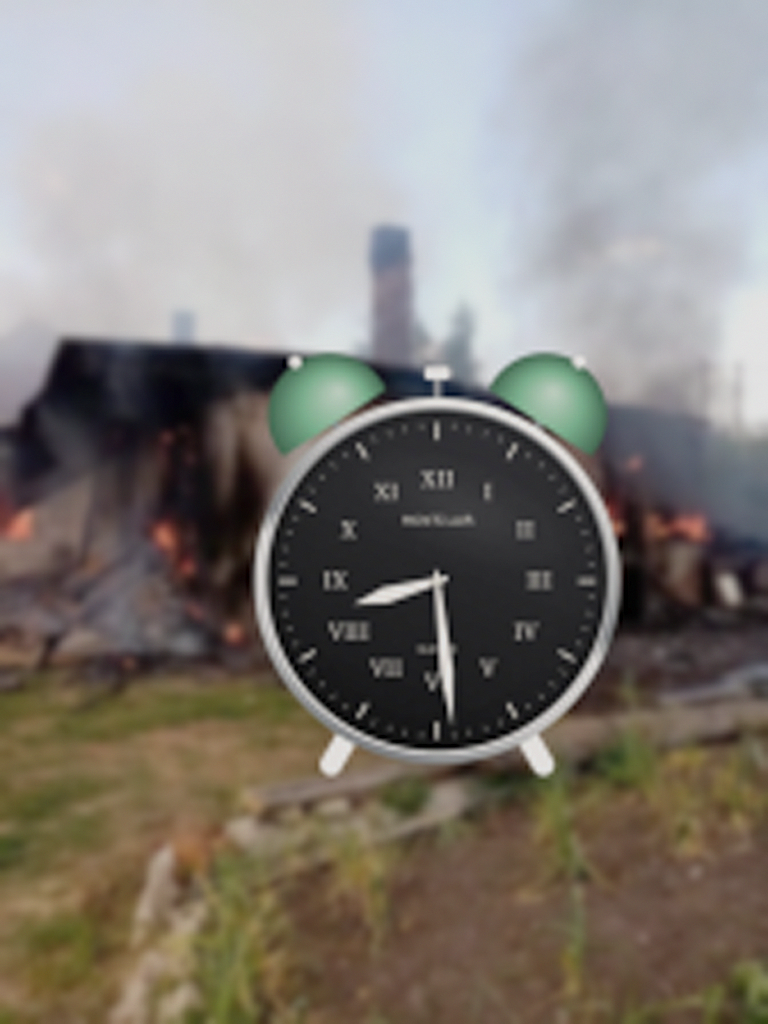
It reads 8h29
